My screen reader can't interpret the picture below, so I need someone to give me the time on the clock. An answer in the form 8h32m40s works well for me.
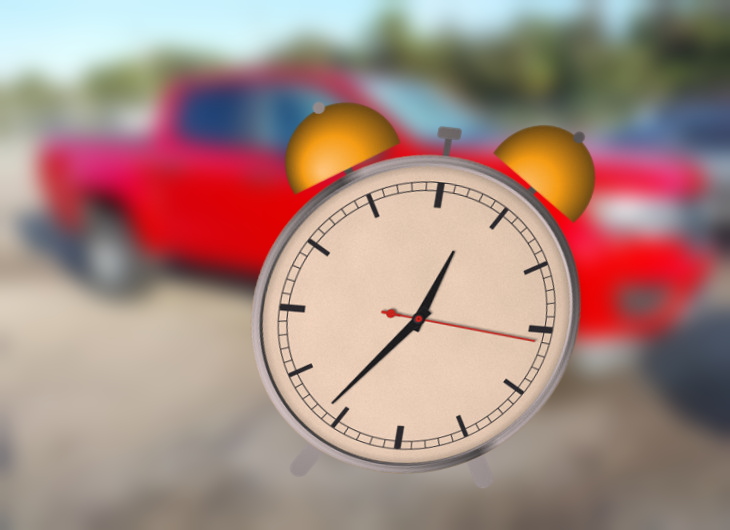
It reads 12h36m16s
